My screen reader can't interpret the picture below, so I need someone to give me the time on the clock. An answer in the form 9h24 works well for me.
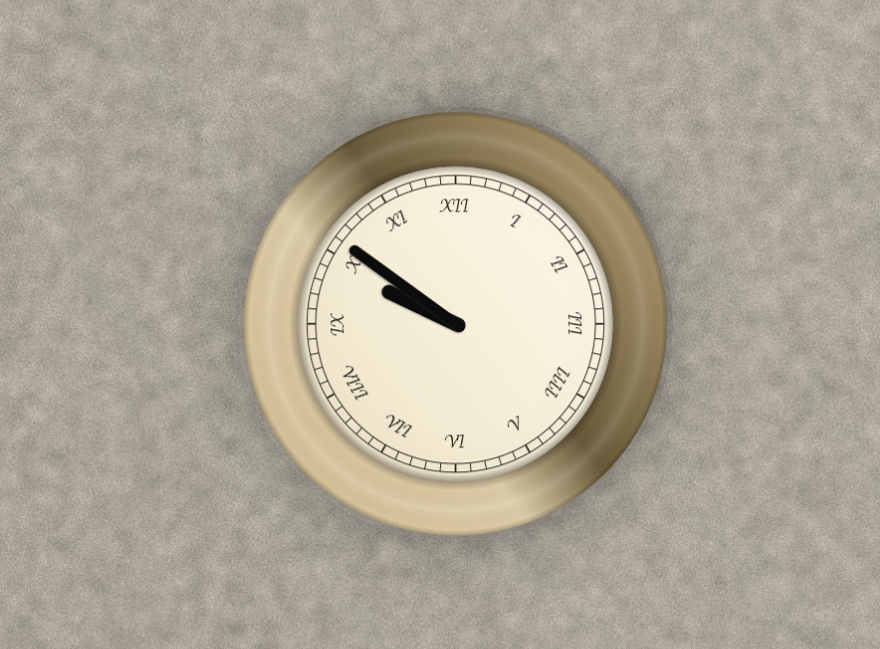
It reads 9h51
